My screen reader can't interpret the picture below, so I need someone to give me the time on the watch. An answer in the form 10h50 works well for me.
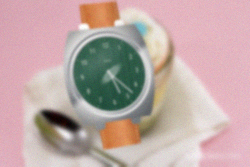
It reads 5h23
